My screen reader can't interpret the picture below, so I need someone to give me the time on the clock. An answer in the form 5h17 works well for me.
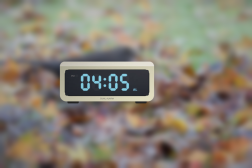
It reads 4h05
